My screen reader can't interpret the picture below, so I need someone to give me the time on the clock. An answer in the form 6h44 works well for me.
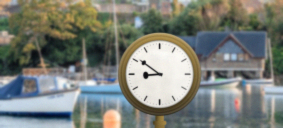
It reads 8h51
